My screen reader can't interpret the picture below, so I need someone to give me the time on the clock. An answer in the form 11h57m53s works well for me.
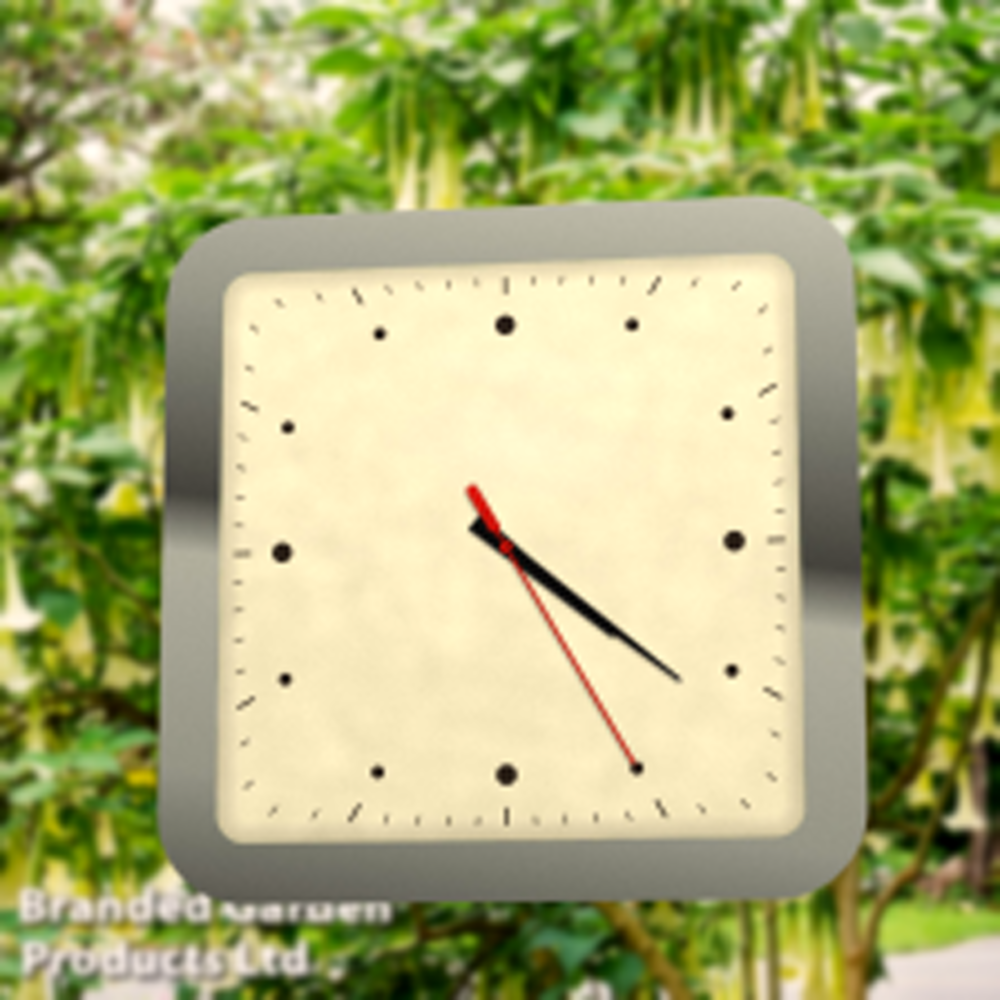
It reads 4h21m25s
